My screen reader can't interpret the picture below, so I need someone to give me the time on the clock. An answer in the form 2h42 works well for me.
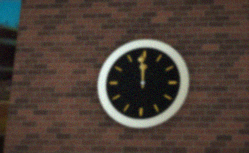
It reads 11h59
